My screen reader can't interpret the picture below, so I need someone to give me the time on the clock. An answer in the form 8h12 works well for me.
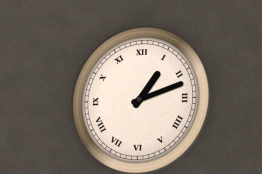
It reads 1h12
